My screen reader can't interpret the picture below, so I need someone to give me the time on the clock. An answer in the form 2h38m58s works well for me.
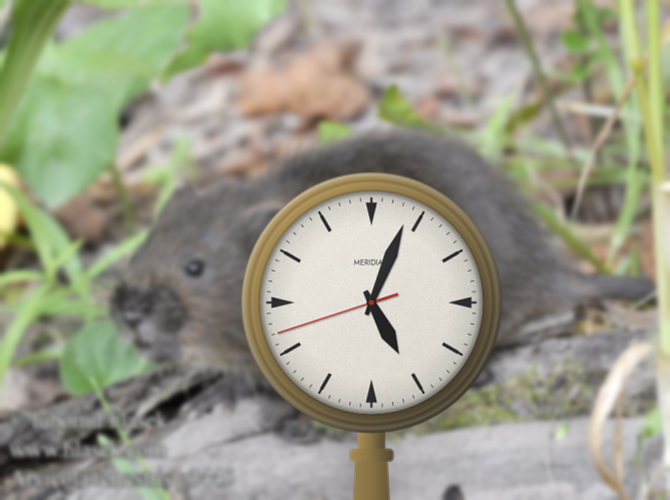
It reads 5h03m42s
